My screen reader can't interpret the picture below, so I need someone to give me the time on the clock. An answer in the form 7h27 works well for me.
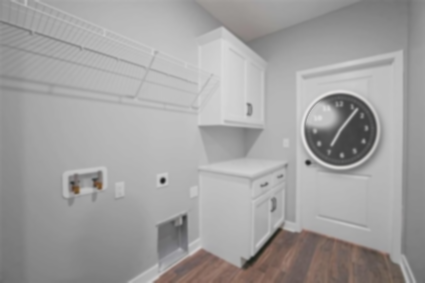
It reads 7h07
